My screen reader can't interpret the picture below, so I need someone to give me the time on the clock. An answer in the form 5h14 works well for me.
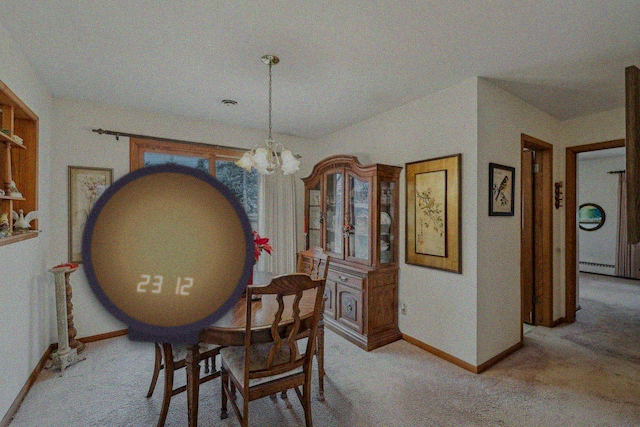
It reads 23h12
